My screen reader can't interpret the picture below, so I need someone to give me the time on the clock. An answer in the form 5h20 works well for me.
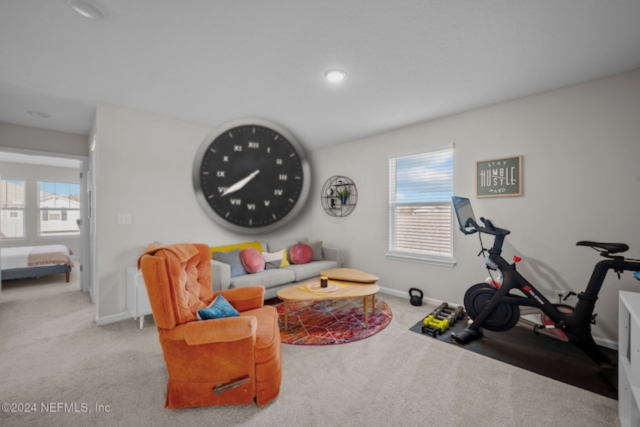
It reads 7h39
